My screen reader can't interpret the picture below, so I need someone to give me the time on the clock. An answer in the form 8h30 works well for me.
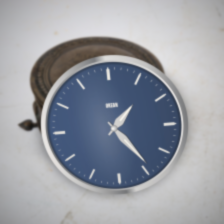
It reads 1h24
